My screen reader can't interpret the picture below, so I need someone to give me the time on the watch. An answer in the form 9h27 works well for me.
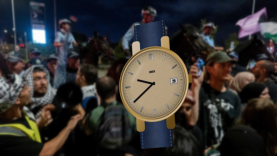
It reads 9h39
